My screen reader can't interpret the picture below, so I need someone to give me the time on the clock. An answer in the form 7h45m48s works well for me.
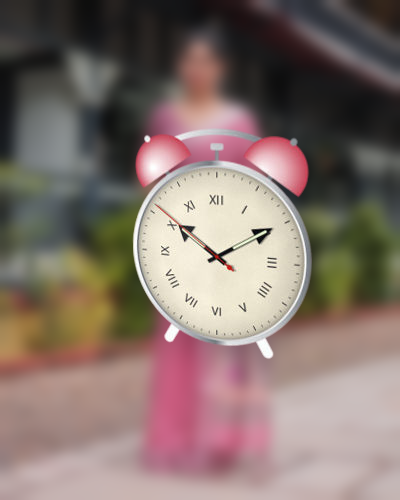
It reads 10h09m51s
